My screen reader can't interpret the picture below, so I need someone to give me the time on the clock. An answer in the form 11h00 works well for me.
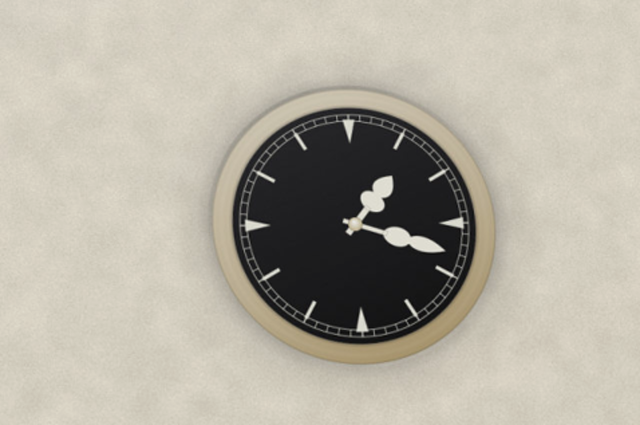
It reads 1h18
